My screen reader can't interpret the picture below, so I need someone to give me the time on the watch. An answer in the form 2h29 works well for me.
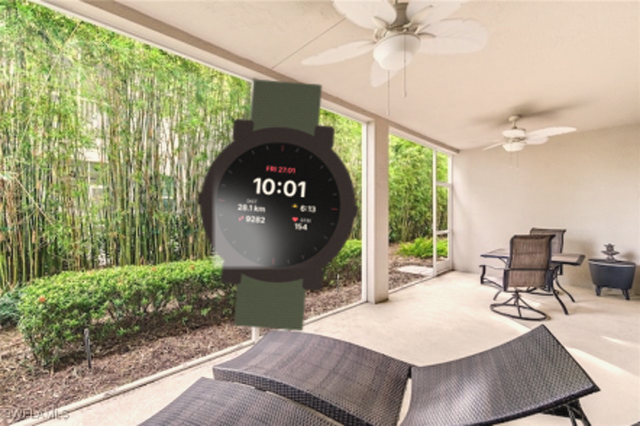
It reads 10h01
